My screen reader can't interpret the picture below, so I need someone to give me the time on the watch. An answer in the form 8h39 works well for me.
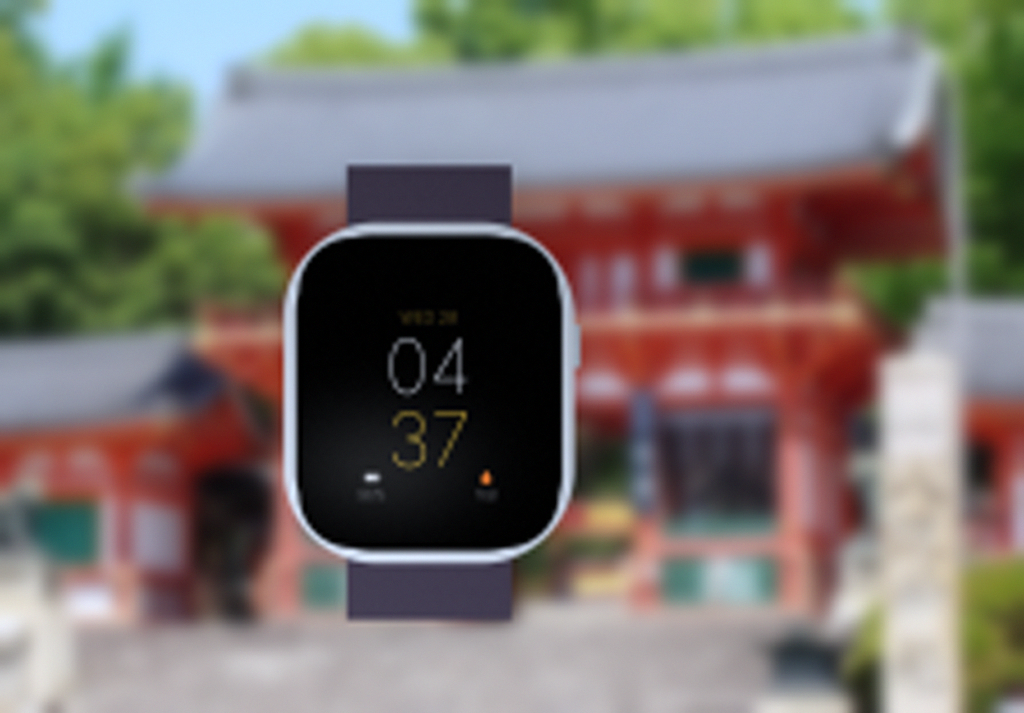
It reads 4h37
